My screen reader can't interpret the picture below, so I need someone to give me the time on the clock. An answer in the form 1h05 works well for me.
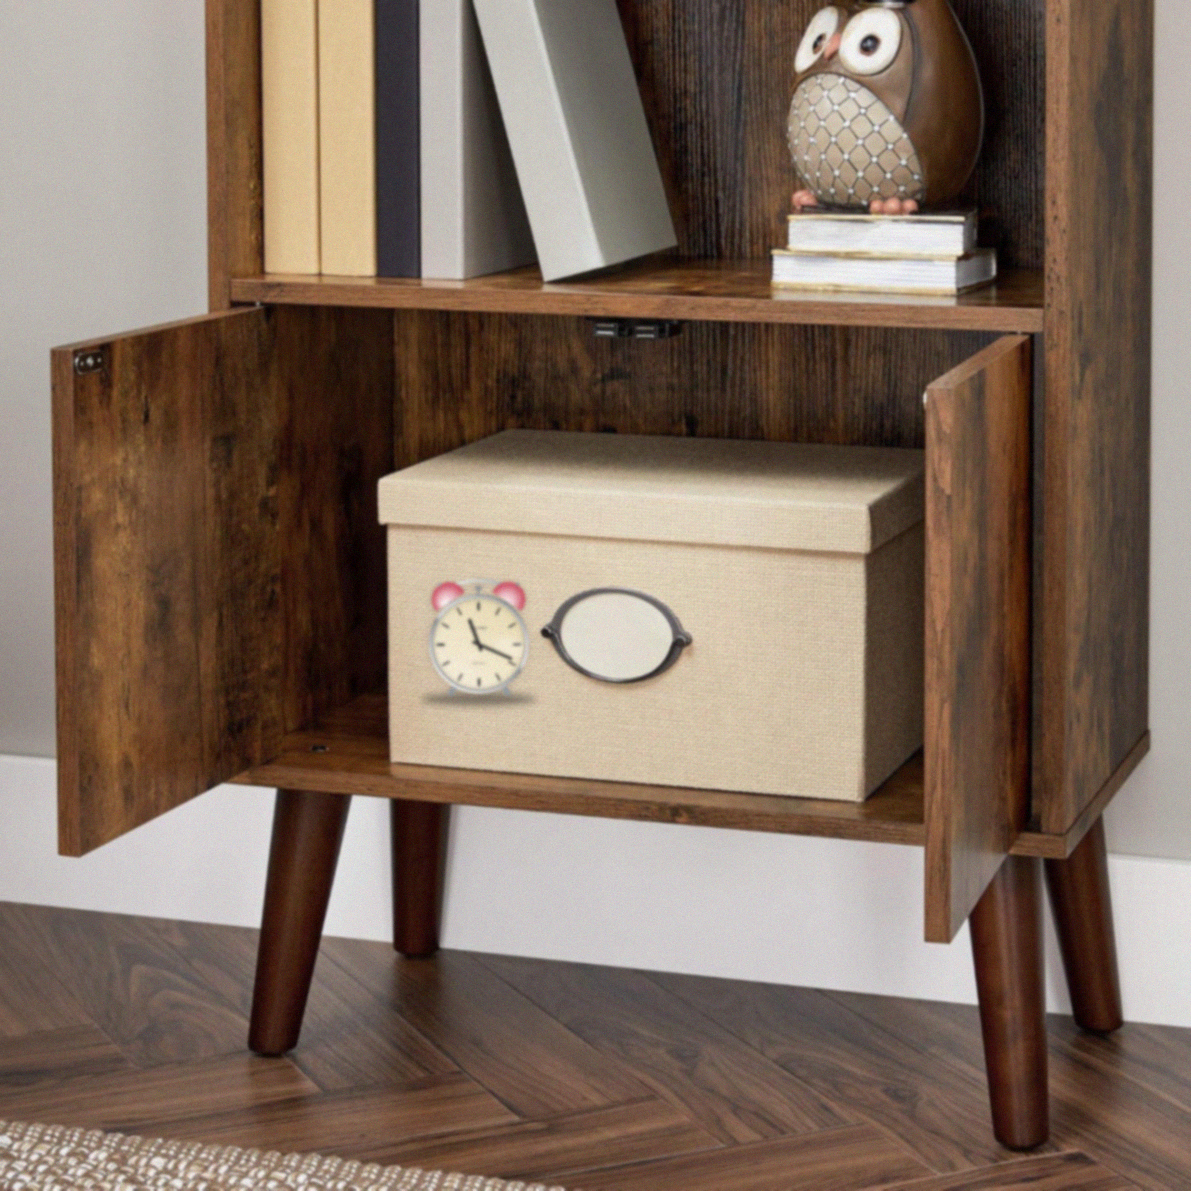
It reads 11h19
